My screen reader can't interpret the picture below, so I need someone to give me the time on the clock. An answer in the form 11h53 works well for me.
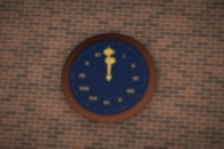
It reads 11h59
